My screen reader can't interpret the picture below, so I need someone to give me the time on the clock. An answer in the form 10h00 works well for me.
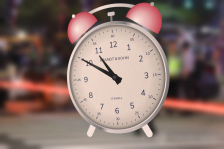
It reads 10h50
